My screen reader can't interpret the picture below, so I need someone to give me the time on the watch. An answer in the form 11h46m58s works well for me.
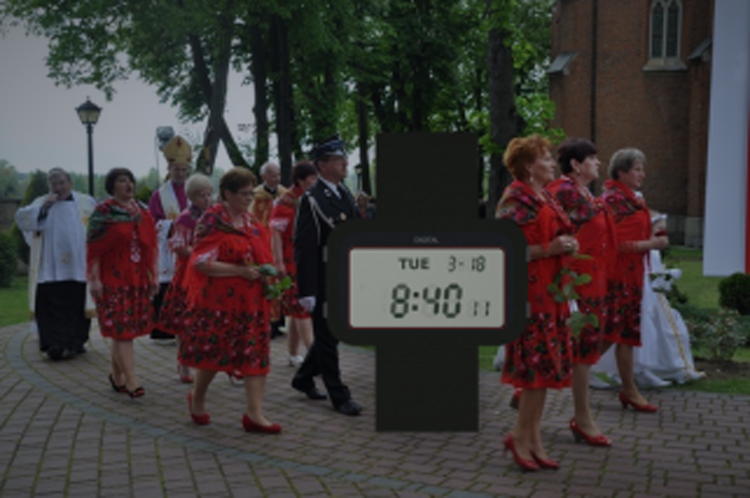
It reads 8h40m11s
